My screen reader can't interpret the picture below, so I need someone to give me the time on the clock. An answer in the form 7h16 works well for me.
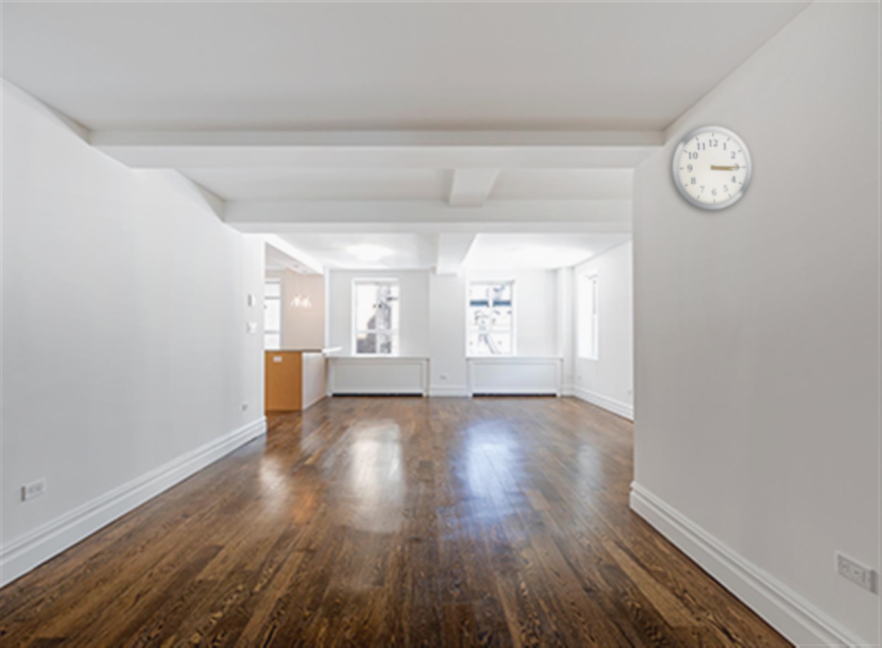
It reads 3h15
